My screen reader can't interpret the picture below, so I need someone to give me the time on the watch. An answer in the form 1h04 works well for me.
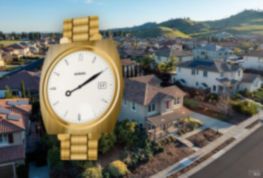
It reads 8h10
